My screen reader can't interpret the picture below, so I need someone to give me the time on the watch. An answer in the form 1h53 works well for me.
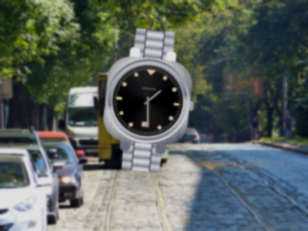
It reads 1h29
